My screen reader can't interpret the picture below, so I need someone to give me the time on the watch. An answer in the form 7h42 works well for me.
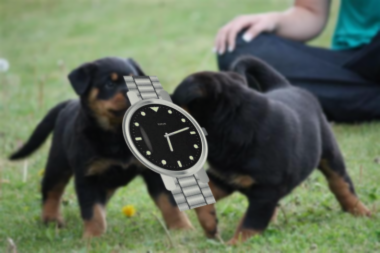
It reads 6h13
